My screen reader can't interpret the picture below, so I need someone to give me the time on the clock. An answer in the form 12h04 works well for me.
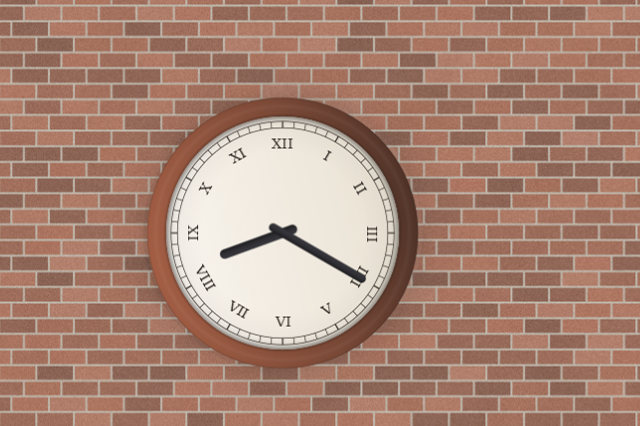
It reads 8h20
